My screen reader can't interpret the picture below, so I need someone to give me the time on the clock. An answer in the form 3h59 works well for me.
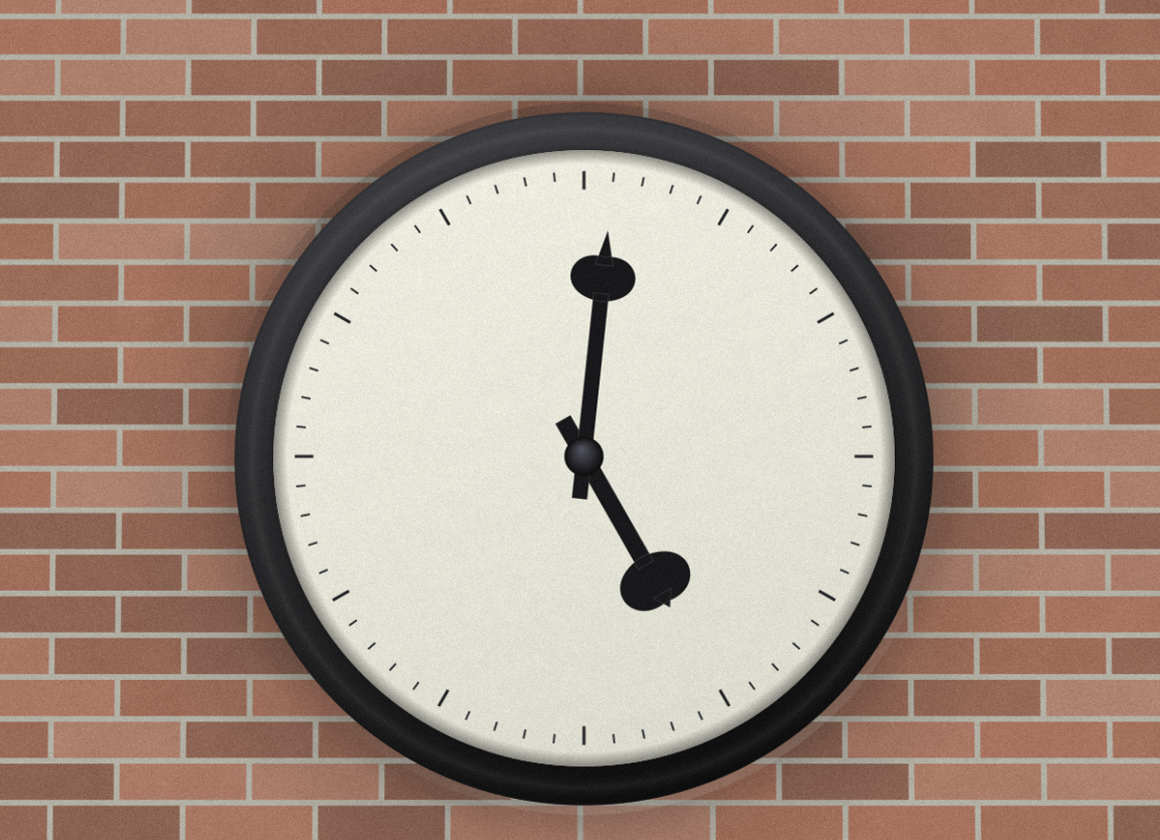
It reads 5h01
